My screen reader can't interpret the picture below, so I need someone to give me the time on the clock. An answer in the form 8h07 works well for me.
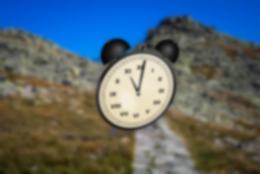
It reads 11h01
